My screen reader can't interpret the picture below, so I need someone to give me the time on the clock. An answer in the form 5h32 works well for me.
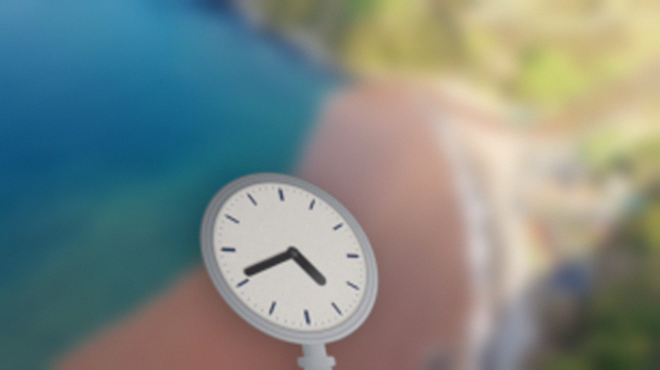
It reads 4h41
